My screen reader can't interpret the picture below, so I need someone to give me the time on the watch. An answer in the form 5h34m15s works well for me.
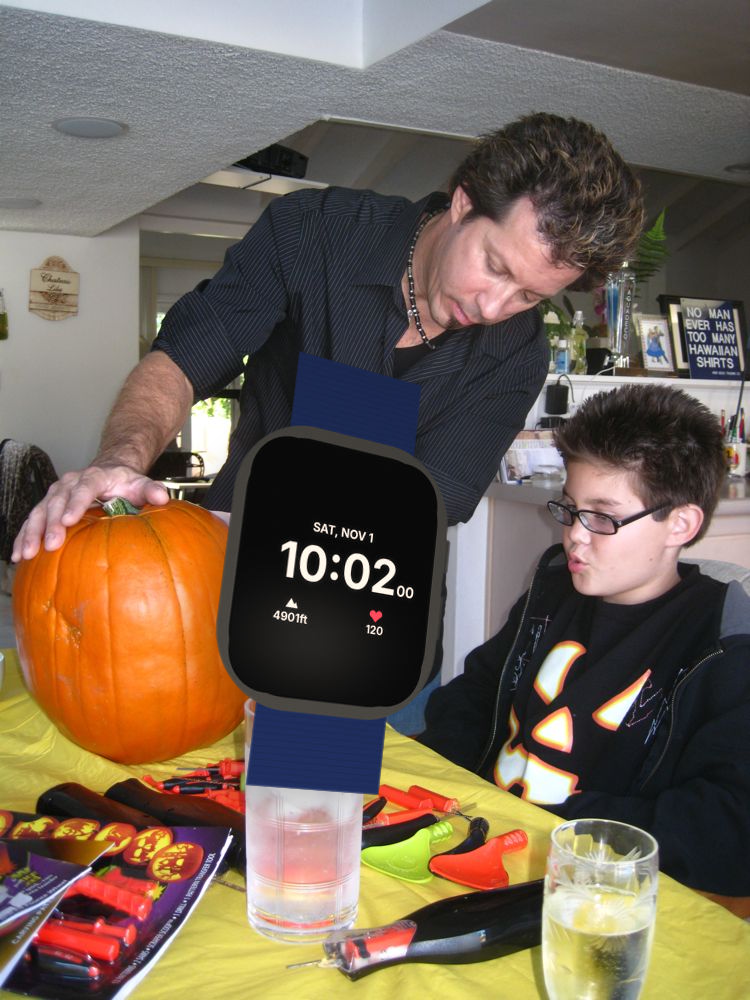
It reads 10h02m00s
